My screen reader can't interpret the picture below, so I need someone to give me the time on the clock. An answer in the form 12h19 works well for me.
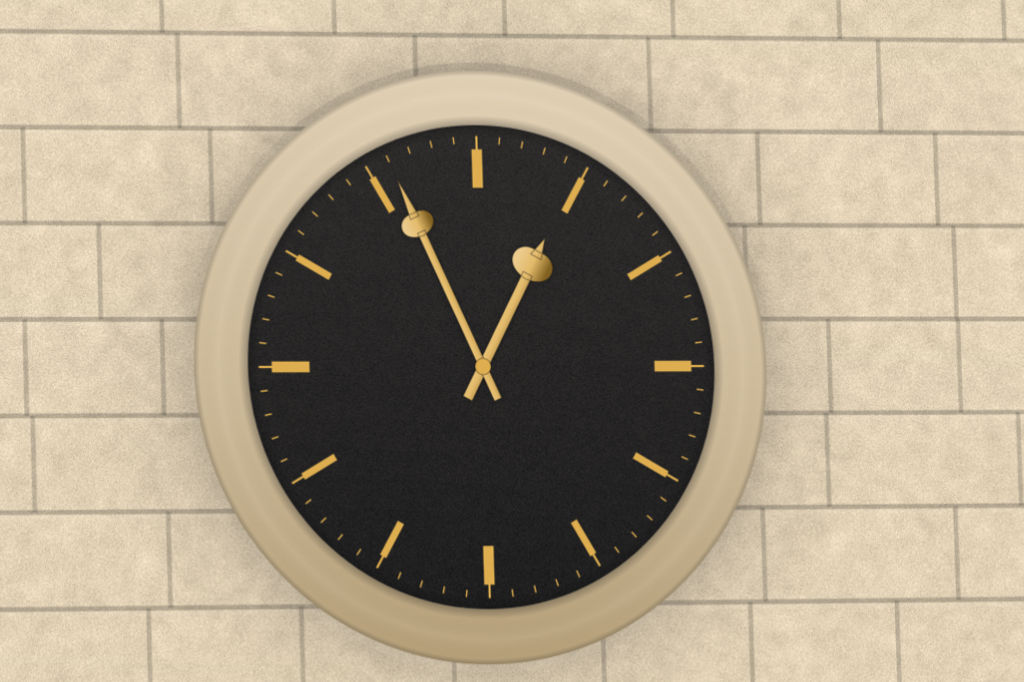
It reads 12h56
